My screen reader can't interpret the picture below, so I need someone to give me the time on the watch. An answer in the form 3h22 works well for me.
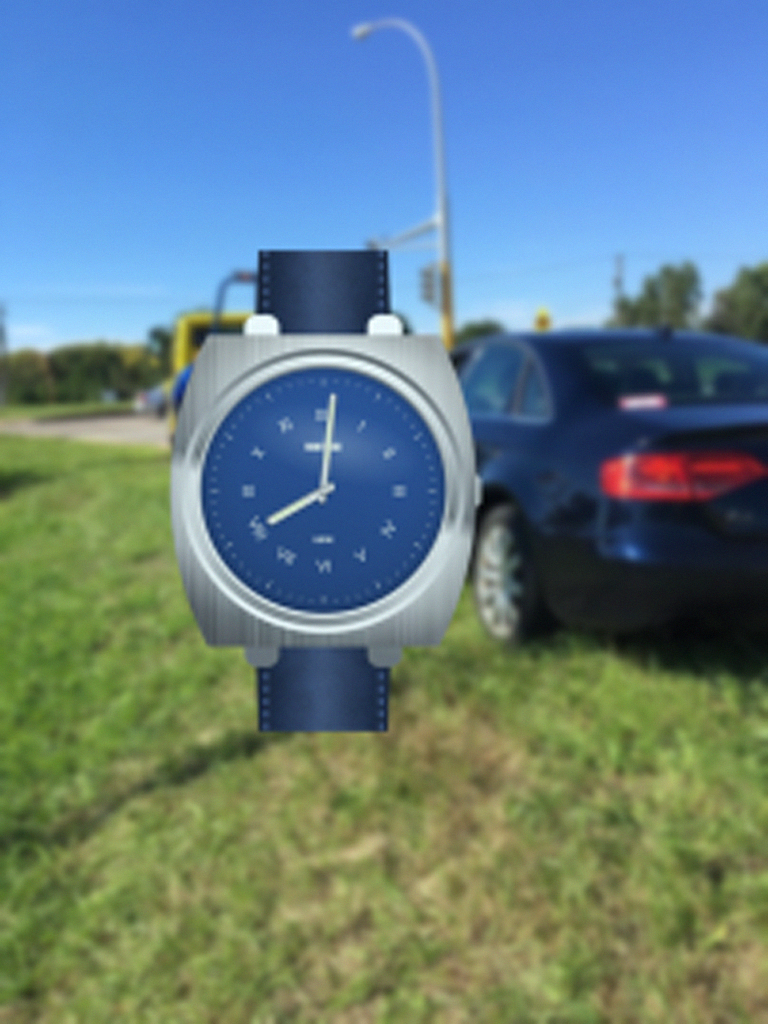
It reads 8h01
